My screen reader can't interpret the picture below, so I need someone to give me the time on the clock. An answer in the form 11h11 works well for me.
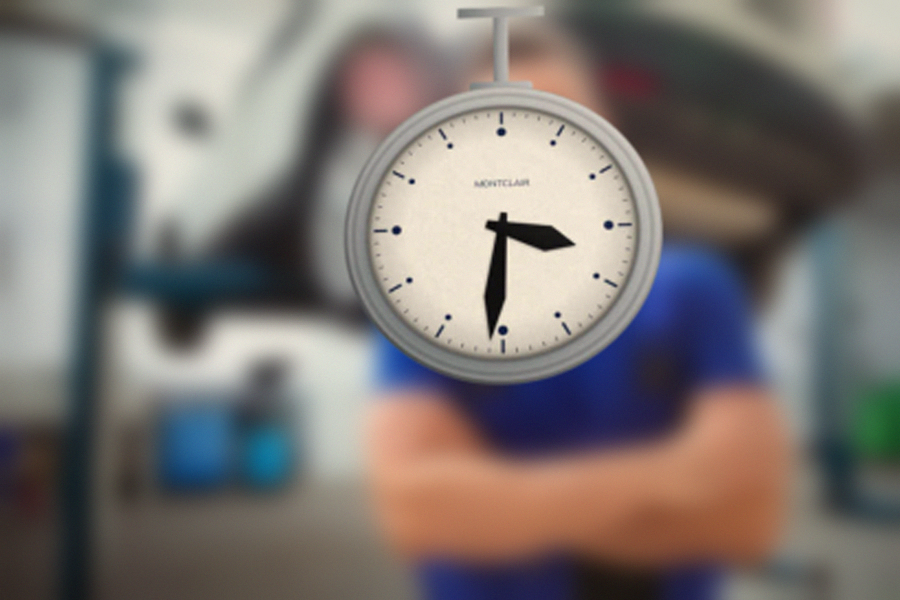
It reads 3h31
